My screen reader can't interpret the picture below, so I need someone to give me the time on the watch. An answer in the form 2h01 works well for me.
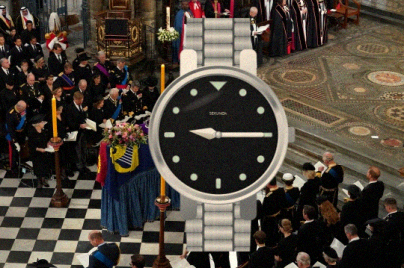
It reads 9h15
